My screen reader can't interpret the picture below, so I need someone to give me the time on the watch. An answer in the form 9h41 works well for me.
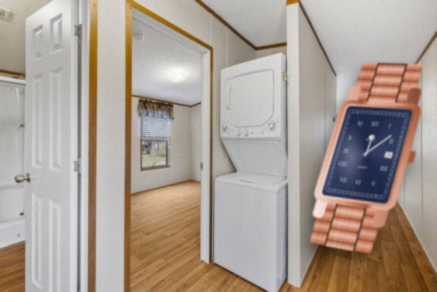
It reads 12h08
